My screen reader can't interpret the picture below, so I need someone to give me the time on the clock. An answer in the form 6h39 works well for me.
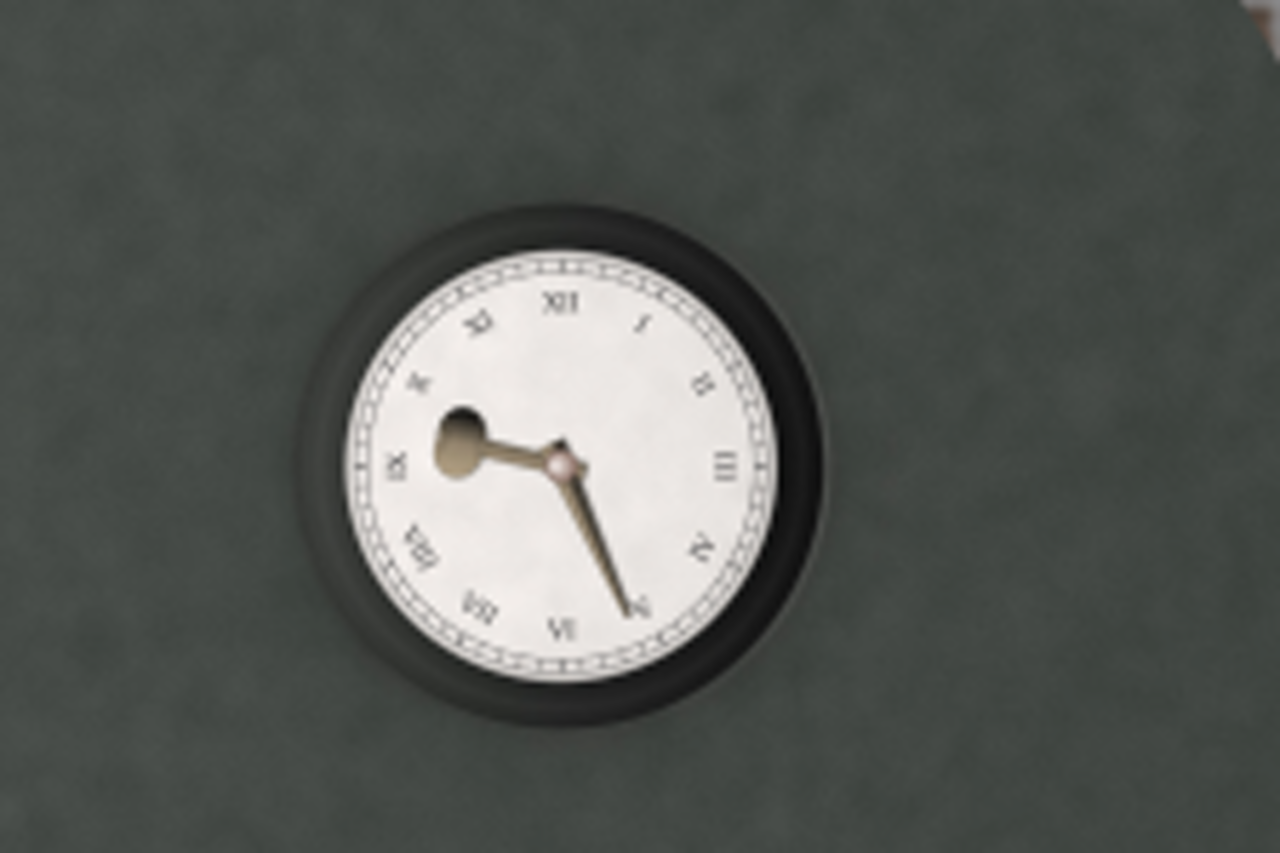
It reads 9h26
